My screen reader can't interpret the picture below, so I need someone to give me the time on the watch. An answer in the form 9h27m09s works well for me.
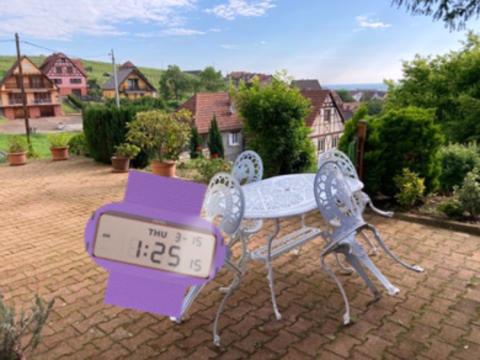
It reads 1h25m15s
